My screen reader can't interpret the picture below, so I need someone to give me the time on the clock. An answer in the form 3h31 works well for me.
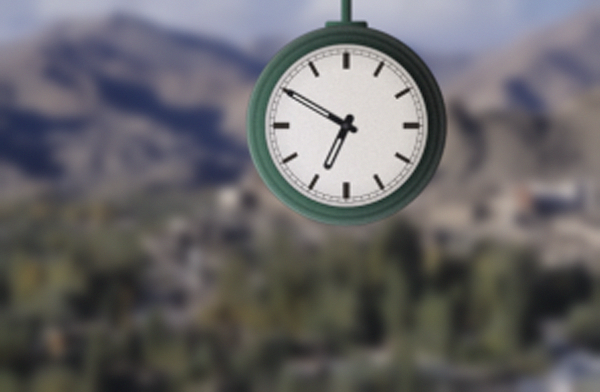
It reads 6h50
